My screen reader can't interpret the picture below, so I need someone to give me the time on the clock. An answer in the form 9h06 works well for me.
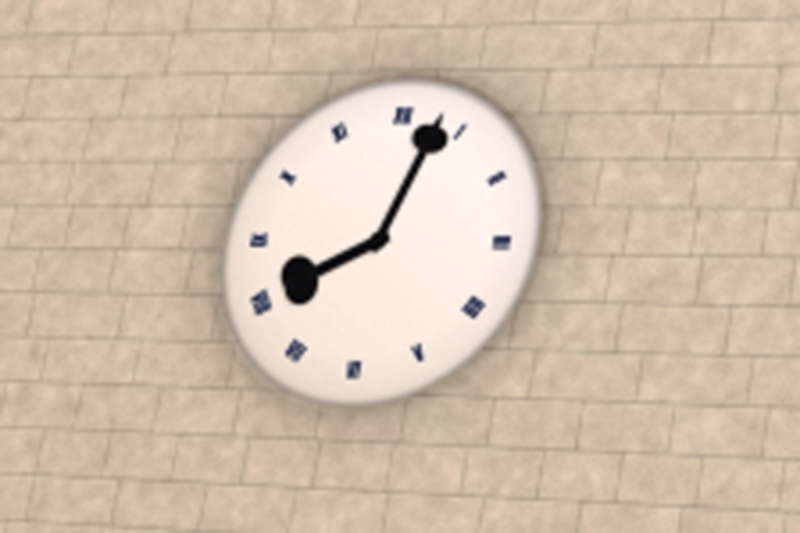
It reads 8h03
